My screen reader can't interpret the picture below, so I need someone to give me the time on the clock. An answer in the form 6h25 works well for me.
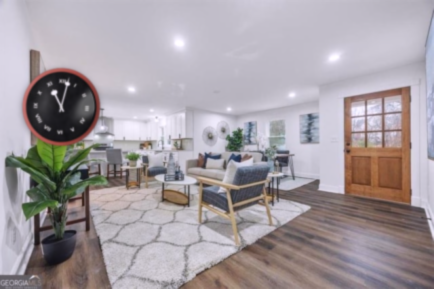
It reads 11h02
